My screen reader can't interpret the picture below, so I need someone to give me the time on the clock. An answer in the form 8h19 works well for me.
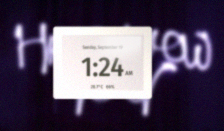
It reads 1h24
